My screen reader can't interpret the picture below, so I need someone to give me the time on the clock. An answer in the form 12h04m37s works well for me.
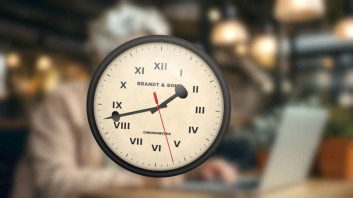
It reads 1h42m27s
